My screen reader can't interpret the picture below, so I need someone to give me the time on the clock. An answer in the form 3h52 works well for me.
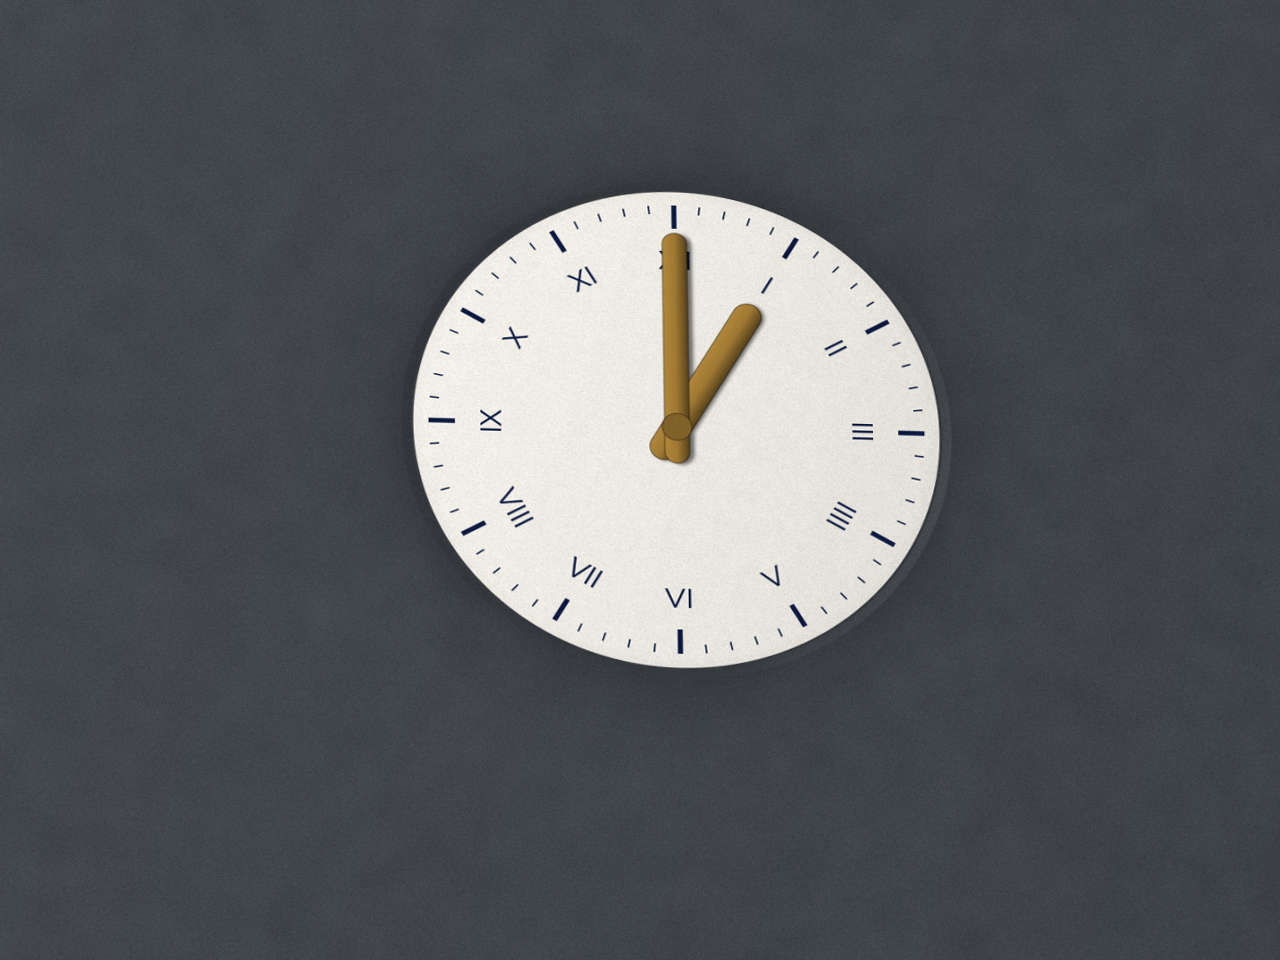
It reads 1h00
